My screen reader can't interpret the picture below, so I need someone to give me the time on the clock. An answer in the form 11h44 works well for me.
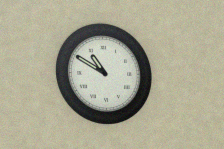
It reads 10h50
